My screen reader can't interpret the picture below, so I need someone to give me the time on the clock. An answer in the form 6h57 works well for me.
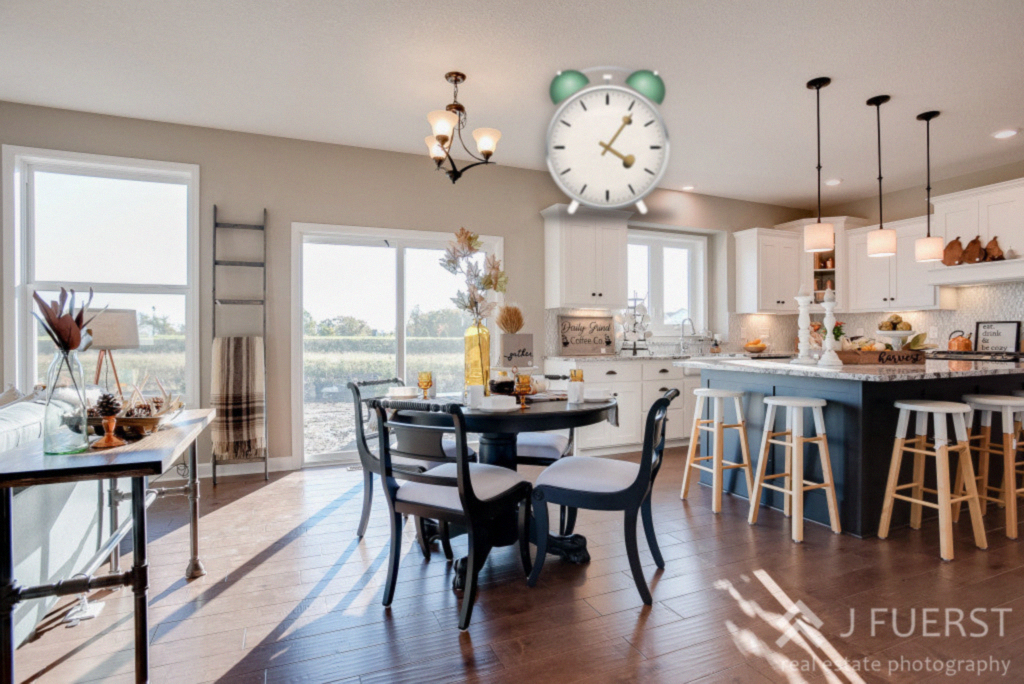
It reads 4h06
